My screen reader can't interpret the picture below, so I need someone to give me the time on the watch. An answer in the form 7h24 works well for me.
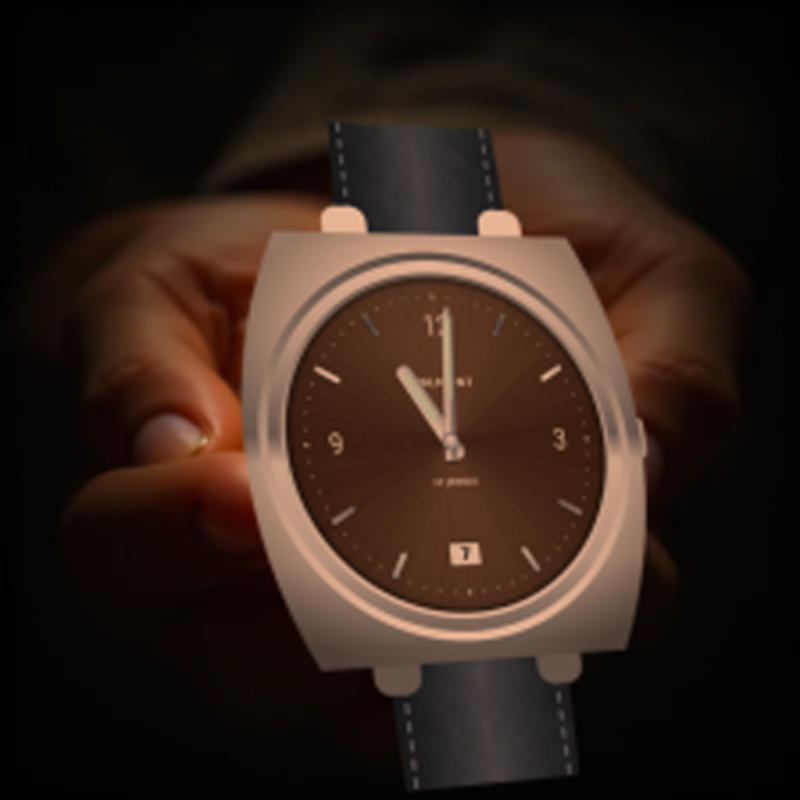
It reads 11h01
